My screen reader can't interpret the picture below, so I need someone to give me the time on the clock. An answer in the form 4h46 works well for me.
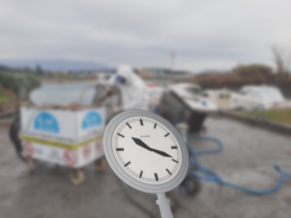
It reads 10h19
